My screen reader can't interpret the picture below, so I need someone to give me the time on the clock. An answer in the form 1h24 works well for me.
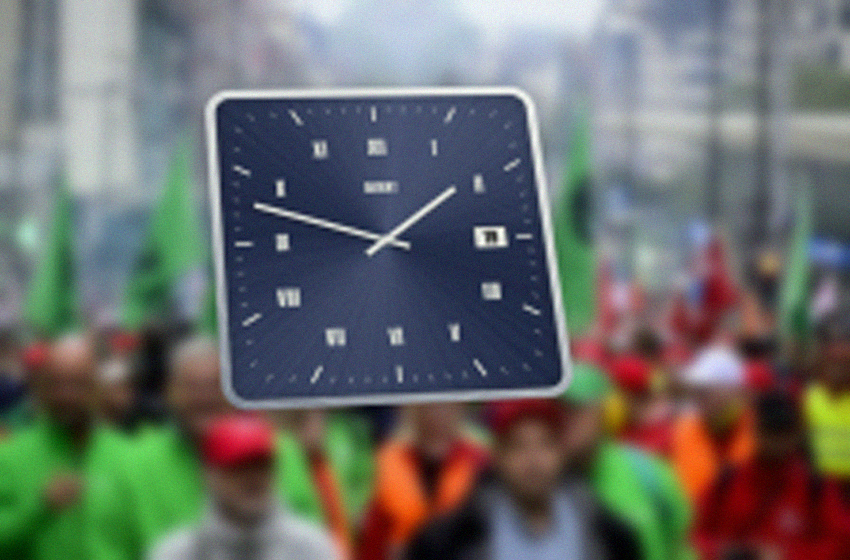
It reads 1h48
